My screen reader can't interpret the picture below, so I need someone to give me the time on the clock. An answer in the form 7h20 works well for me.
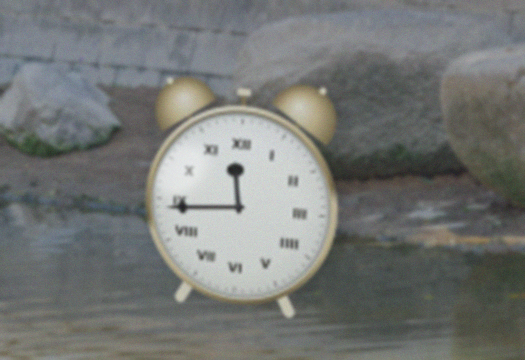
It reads 11h44
